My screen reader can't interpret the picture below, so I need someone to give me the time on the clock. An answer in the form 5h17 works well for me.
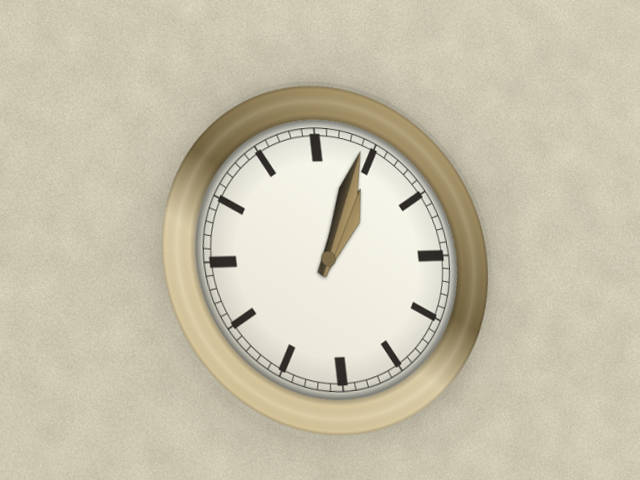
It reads 1h04
